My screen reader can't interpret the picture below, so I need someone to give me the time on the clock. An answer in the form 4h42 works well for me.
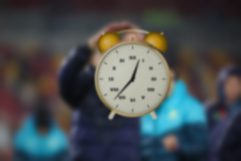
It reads 12h37
